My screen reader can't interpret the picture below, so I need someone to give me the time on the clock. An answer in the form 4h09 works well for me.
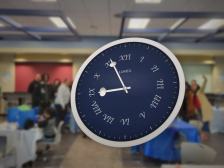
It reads 8h56
